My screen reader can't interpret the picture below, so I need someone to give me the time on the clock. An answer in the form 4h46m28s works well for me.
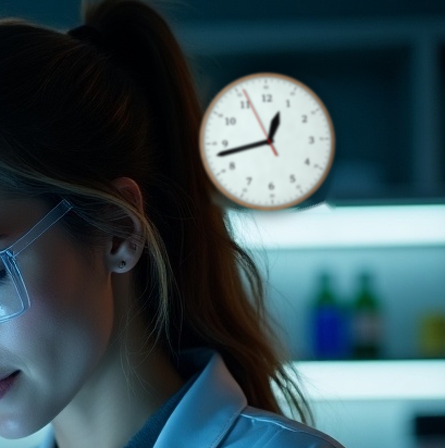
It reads 12h42m56s
